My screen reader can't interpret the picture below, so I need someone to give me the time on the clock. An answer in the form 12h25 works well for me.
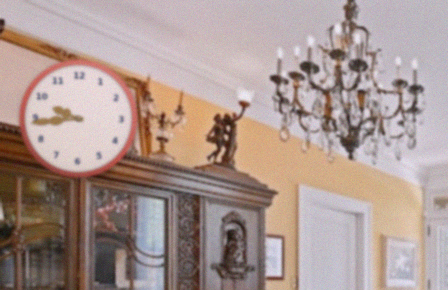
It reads 9h44
